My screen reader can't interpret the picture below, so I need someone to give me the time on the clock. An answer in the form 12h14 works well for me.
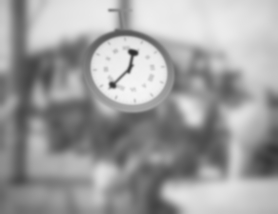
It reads 12h38
